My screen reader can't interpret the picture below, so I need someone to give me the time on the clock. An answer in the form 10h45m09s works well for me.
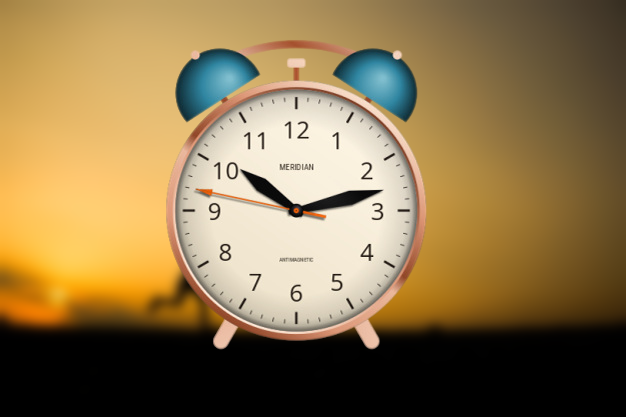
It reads 10h12m47s
